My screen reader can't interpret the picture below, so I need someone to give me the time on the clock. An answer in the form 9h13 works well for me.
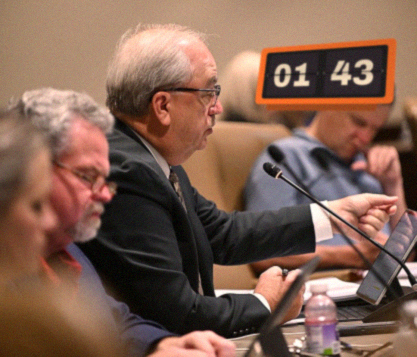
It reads 1h43
